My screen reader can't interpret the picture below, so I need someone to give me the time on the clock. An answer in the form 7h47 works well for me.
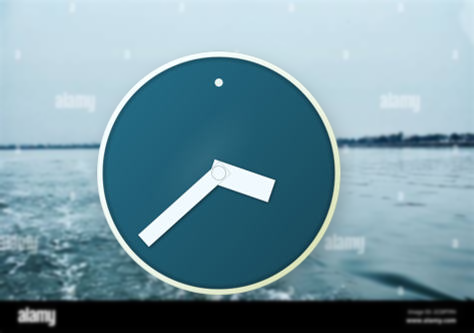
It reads 3h38
